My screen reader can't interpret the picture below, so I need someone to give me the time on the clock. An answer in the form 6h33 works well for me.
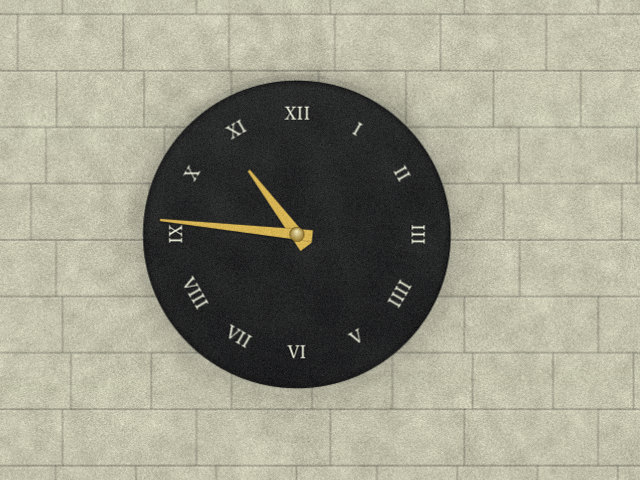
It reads 10h46
